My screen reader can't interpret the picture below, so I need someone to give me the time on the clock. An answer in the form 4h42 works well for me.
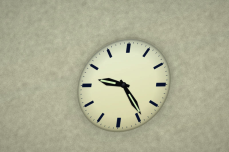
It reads 9h24
